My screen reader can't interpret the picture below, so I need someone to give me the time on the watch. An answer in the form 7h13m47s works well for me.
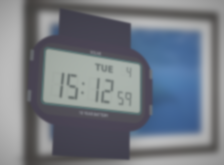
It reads 15h12m59s
